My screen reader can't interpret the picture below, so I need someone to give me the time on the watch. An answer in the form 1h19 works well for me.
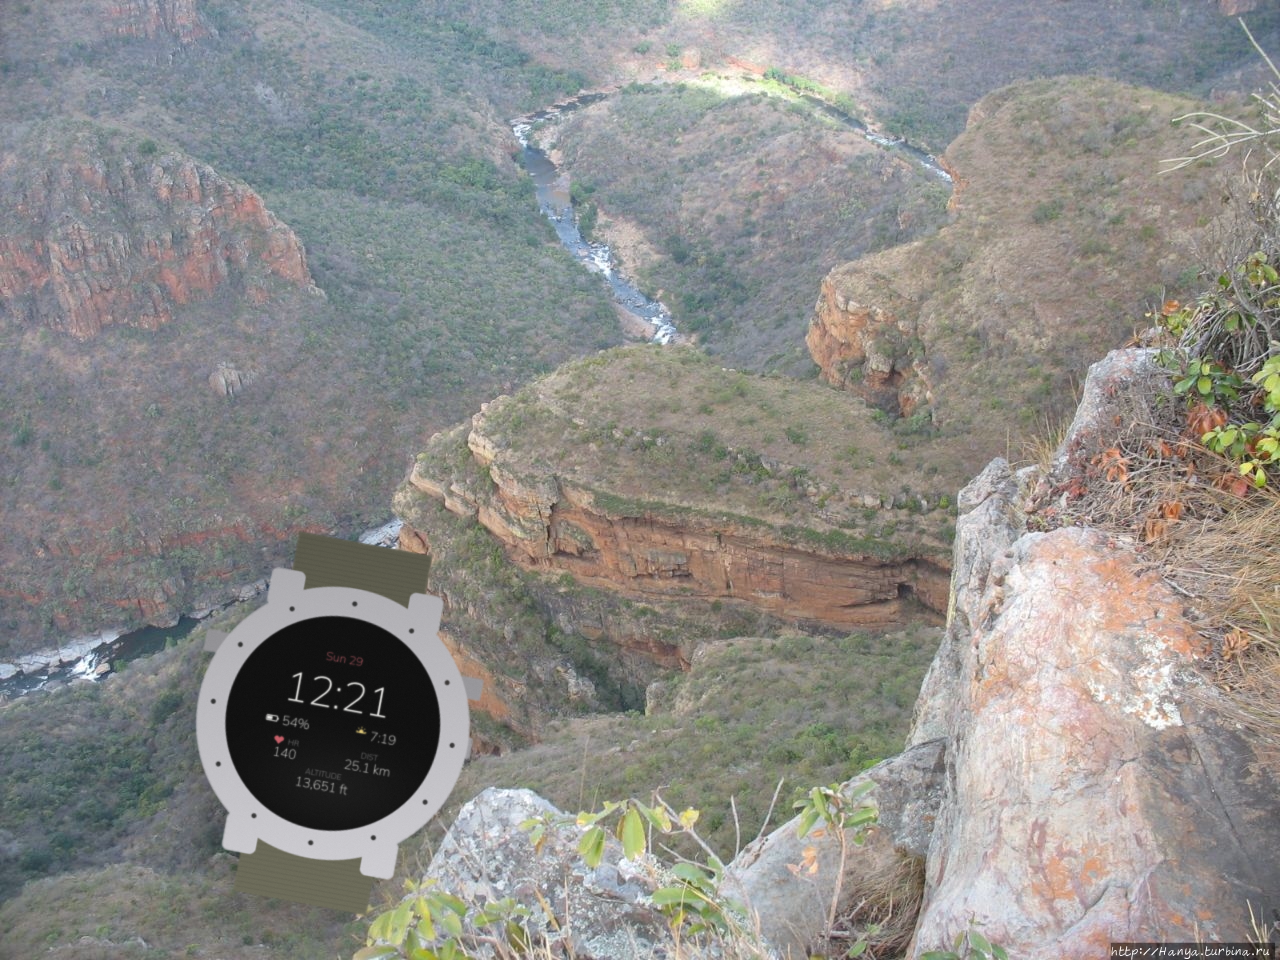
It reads 12h21
